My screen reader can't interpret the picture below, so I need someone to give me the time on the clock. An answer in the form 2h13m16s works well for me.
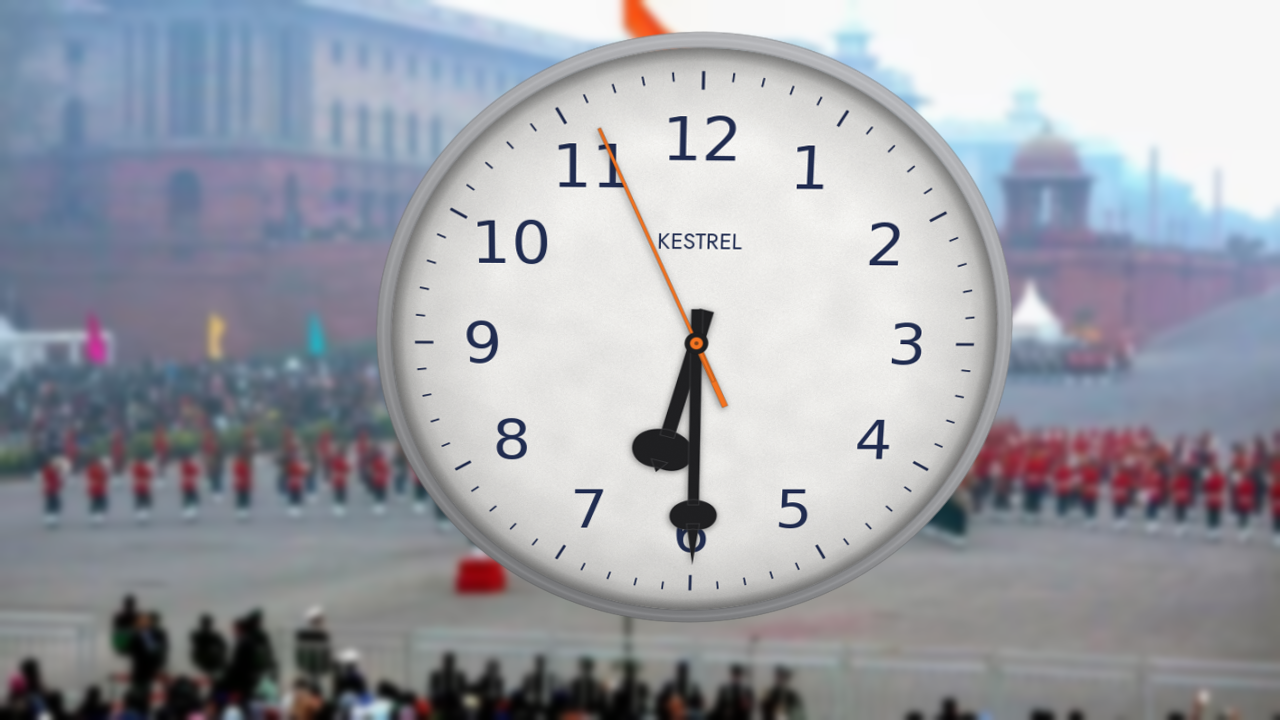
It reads 6h29m56s
